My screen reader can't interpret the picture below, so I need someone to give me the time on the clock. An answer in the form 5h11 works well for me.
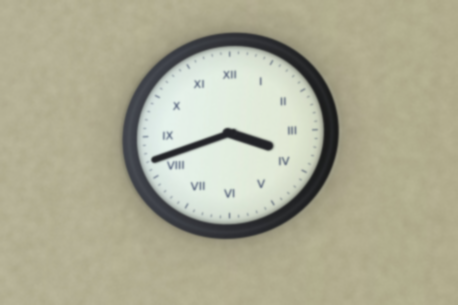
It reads 3h42
